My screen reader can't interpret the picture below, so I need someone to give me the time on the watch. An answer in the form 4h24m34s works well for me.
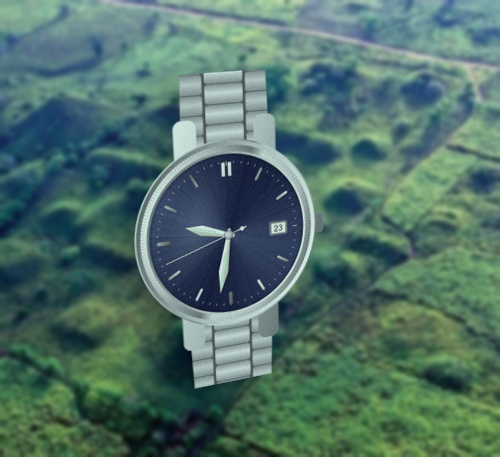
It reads 9h31m42s
